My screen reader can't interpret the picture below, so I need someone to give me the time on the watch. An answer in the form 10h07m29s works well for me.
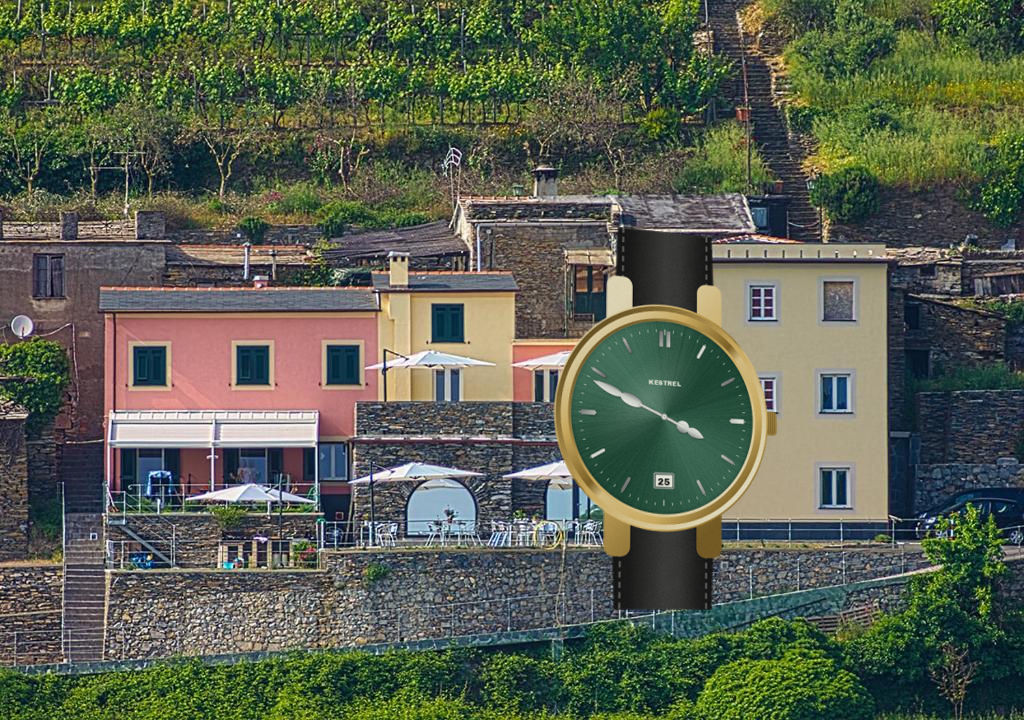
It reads 3h48m49s
